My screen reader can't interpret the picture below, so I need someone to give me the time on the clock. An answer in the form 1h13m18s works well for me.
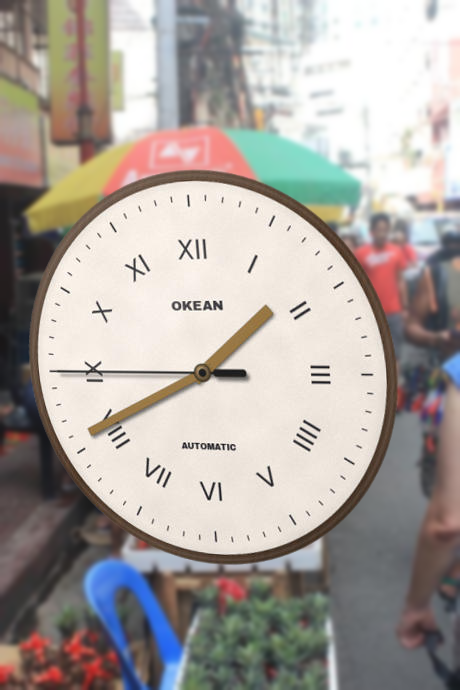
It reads 1h40m45s
